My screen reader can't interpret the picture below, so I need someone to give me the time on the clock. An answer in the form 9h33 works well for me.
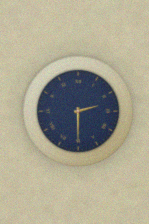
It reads 2h30
